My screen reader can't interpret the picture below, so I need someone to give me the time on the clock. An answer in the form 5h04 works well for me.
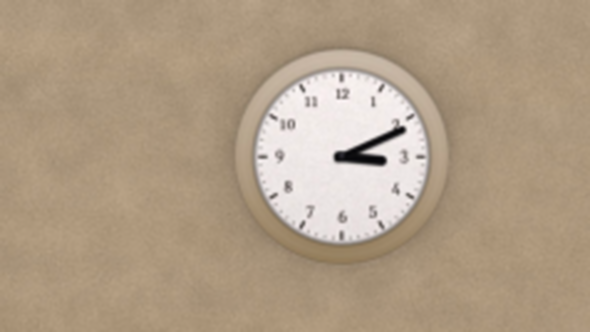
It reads 3h11
